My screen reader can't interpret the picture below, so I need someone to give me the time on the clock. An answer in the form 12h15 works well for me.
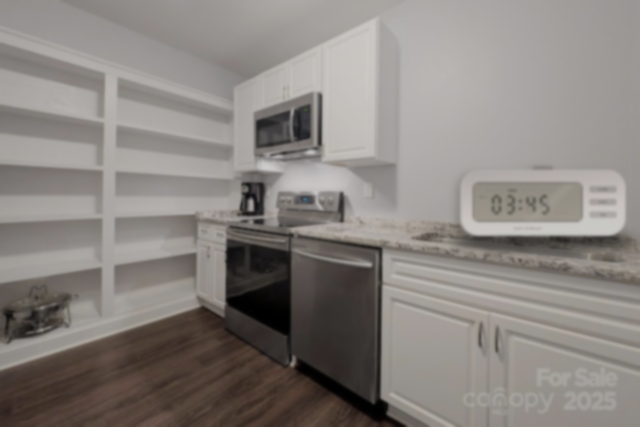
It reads 3h45
